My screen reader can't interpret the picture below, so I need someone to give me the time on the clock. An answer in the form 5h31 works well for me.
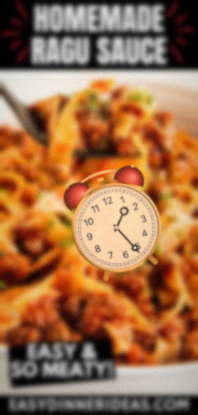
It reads 1h26
